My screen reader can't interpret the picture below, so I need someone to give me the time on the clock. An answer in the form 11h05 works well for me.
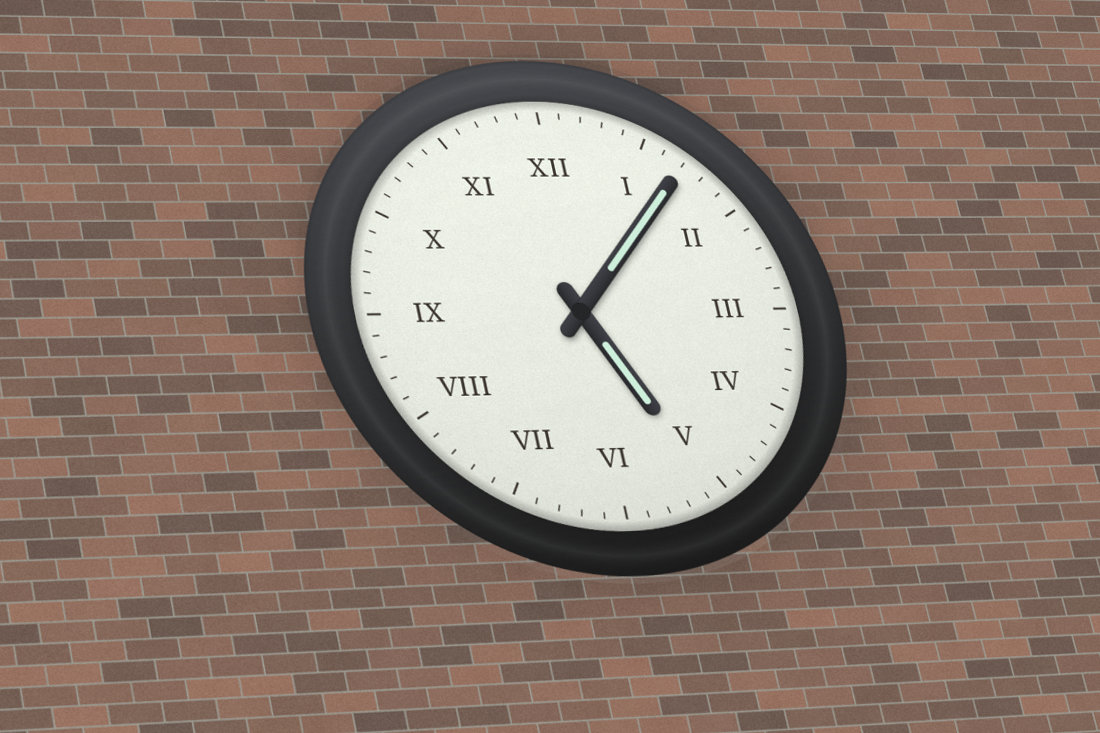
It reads 5h07
